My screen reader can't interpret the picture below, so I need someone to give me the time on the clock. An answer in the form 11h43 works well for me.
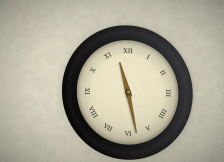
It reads 11h28
